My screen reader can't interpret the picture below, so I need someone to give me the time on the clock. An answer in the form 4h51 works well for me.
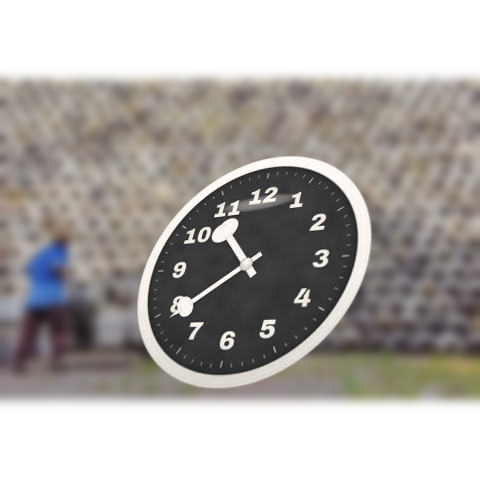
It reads 10h39
